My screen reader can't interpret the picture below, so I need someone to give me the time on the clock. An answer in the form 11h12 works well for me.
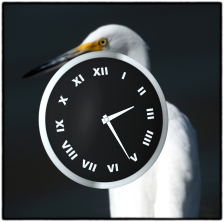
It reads 2h26
